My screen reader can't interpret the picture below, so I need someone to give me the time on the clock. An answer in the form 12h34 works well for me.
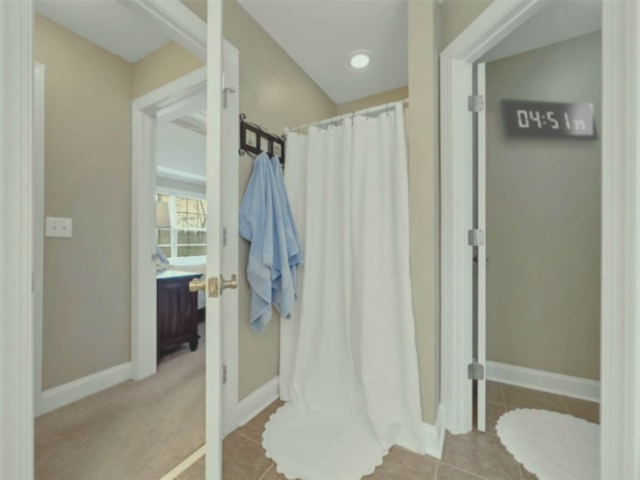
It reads 4h51
